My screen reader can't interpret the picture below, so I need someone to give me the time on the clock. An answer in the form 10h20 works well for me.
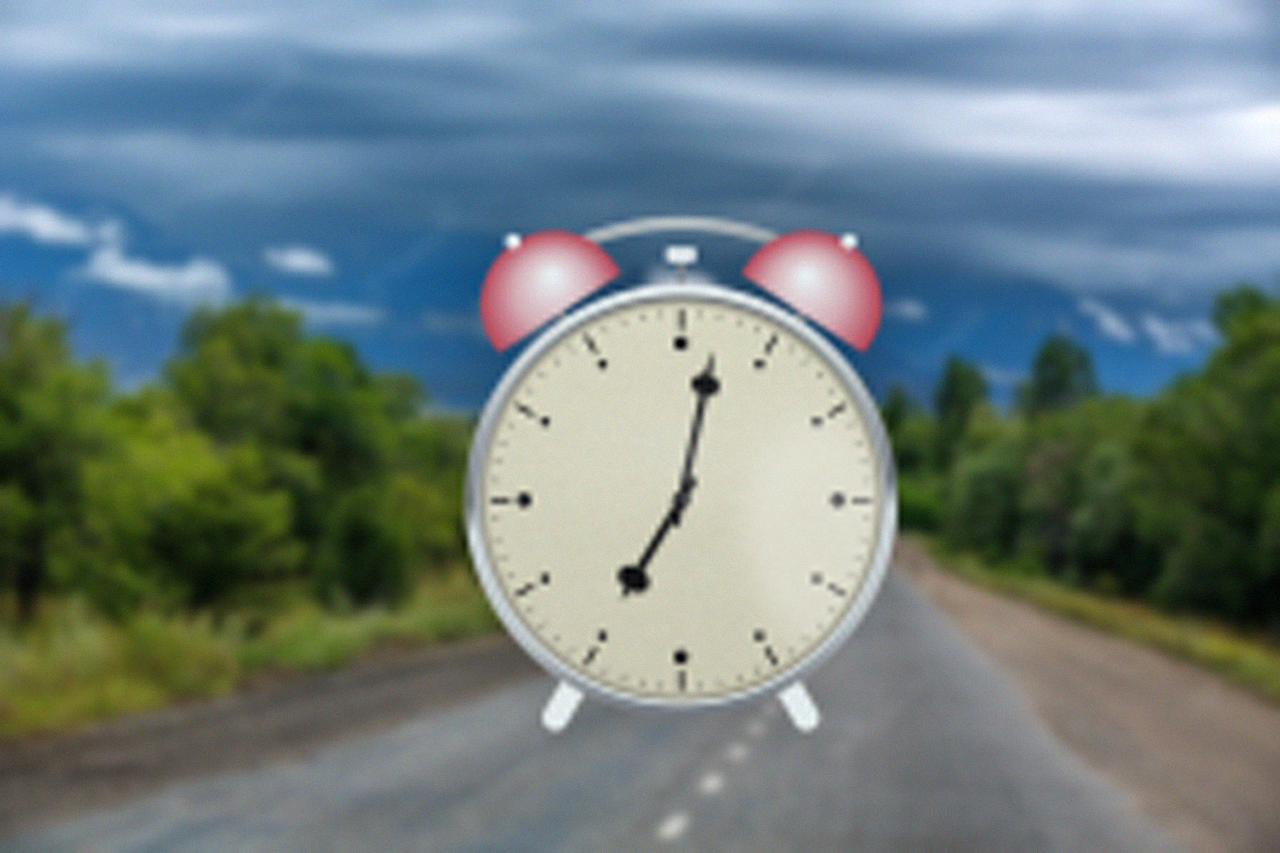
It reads 7h02
